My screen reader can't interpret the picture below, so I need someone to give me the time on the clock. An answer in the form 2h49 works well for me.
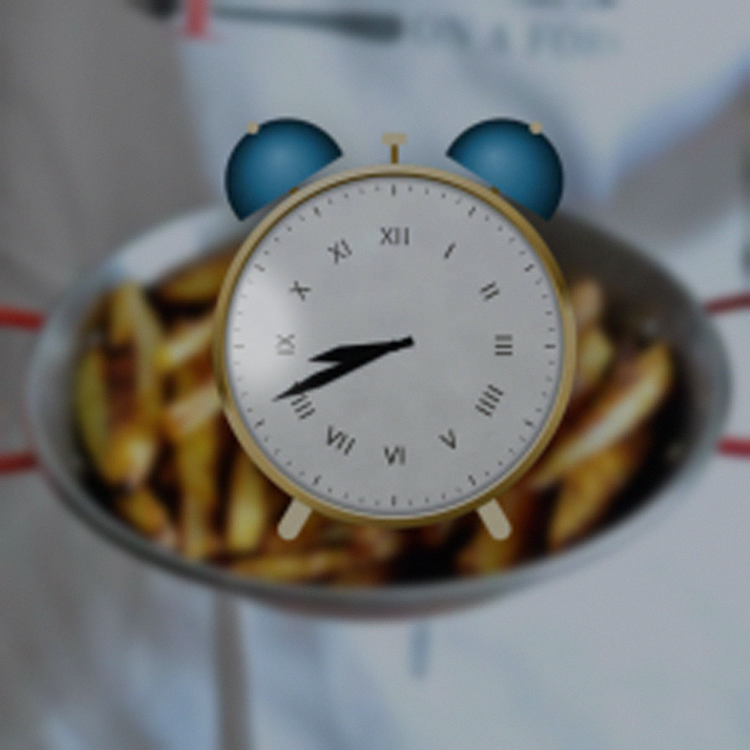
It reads 8h41
